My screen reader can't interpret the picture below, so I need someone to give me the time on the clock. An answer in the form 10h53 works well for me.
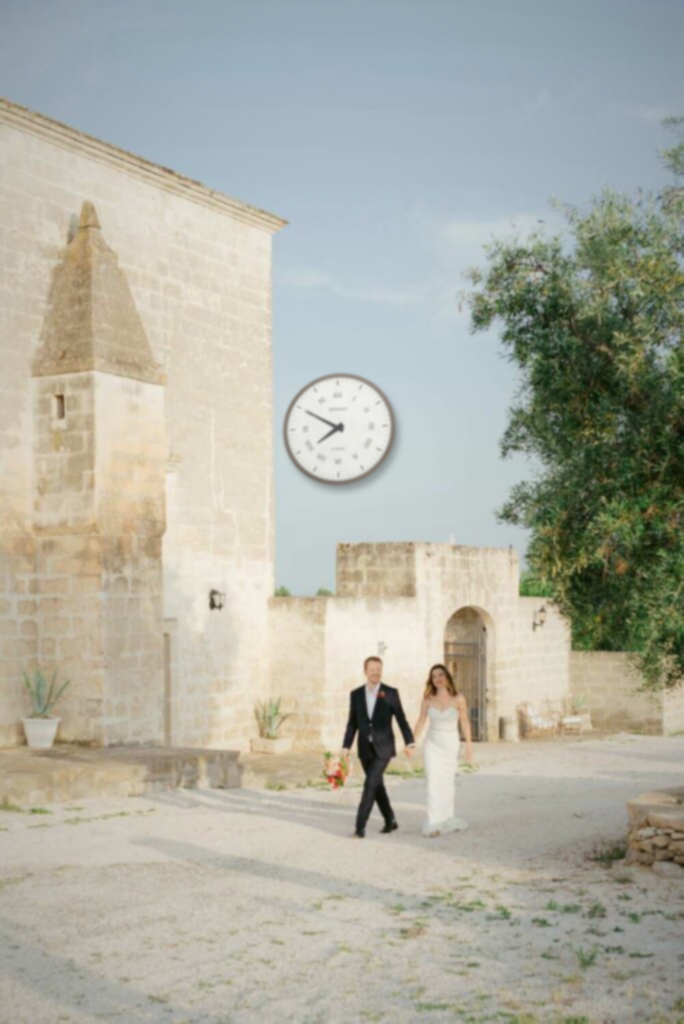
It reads 7h50
